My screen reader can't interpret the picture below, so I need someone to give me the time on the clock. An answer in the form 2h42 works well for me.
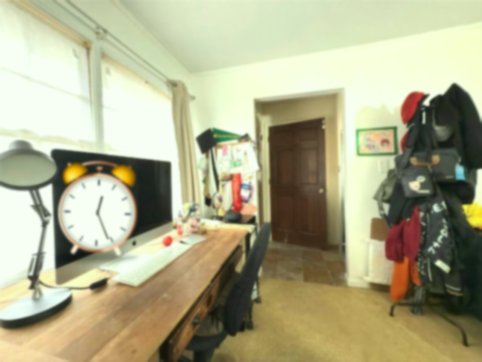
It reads 12h26
